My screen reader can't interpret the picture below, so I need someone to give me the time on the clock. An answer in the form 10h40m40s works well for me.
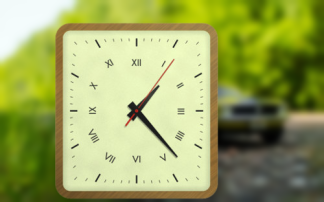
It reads 1h23m06s
